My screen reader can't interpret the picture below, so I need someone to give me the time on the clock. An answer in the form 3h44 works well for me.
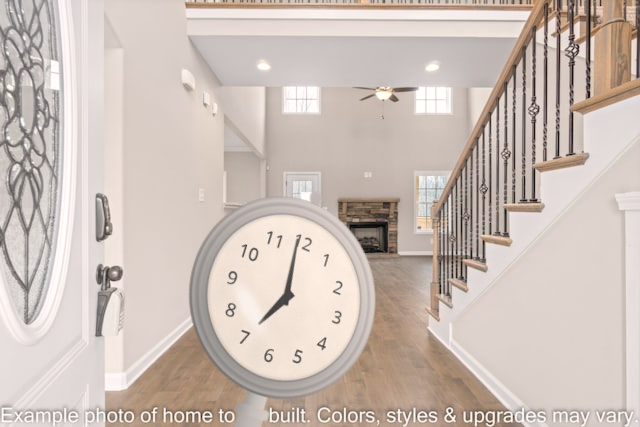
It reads 6h59
